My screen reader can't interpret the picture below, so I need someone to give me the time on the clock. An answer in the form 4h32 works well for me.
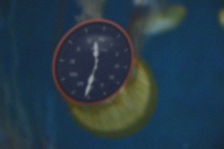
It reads 11h31
